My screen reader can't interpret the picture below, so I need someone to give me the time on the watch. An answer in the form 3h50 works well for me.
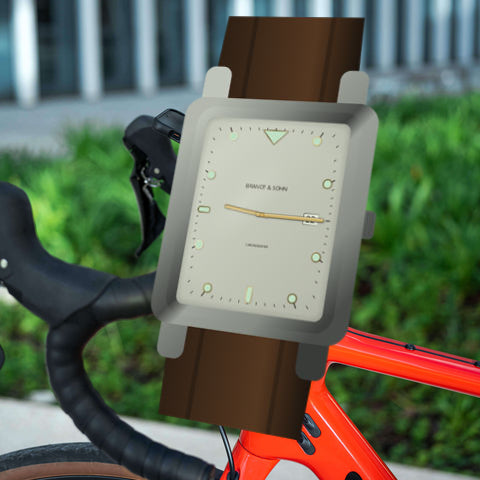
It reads 9h15
